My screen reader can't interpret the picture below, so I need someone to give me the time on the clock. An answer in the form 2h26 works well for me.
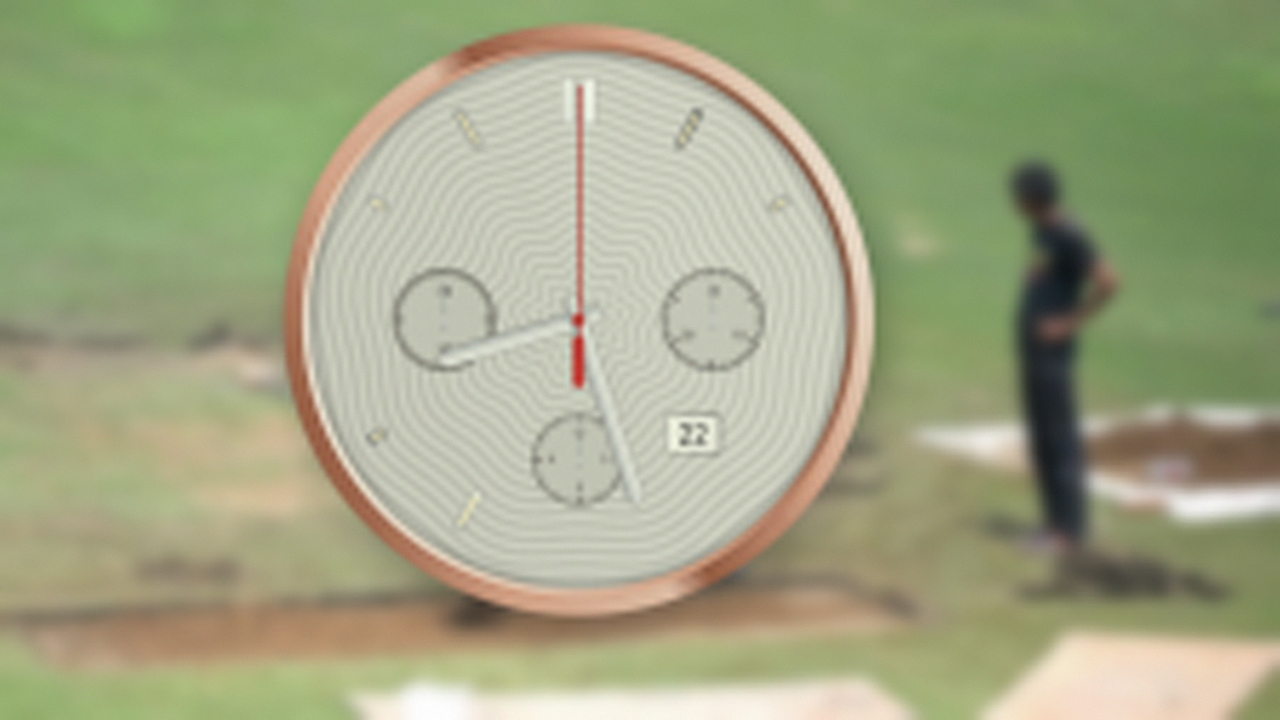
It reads 8h27
